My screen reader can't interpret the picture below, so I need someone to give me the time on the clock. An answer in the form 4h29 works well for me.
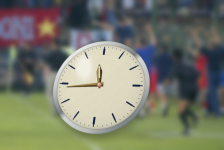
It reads 11h44
